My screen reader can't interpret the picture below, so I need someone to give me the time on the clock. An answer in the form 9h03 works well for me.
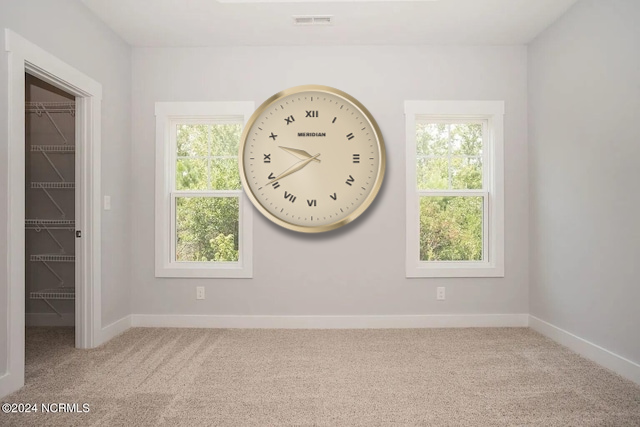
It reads 9h40
